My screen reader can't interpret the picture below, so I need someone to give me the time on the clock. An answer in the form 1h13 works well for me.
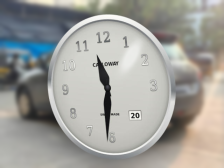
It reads 11h31
